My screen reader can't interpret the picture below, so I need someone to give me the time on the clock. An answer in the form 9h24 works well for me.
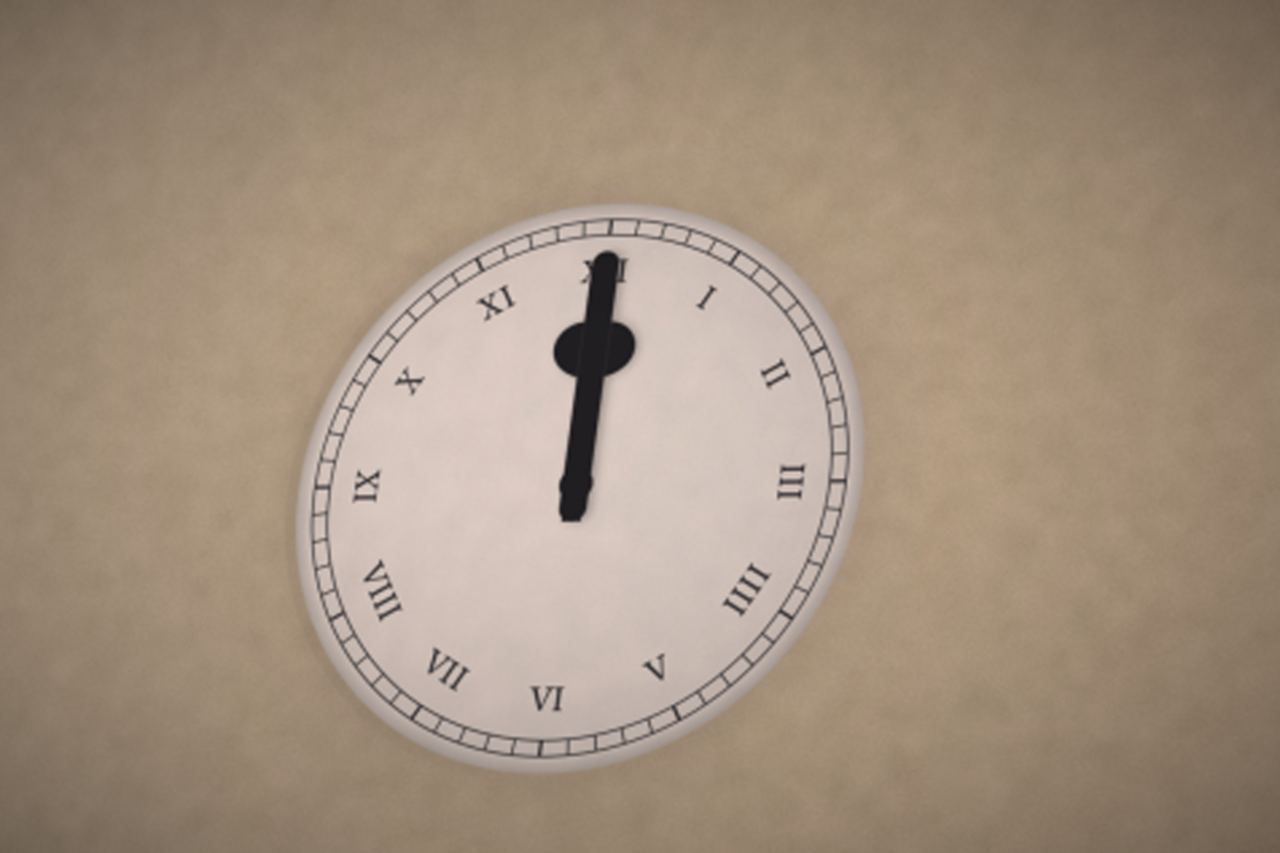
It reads 12h00
